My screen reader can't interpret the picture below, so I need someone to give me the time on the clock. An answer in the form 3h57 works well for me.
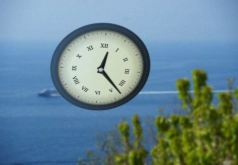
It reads 12h23
